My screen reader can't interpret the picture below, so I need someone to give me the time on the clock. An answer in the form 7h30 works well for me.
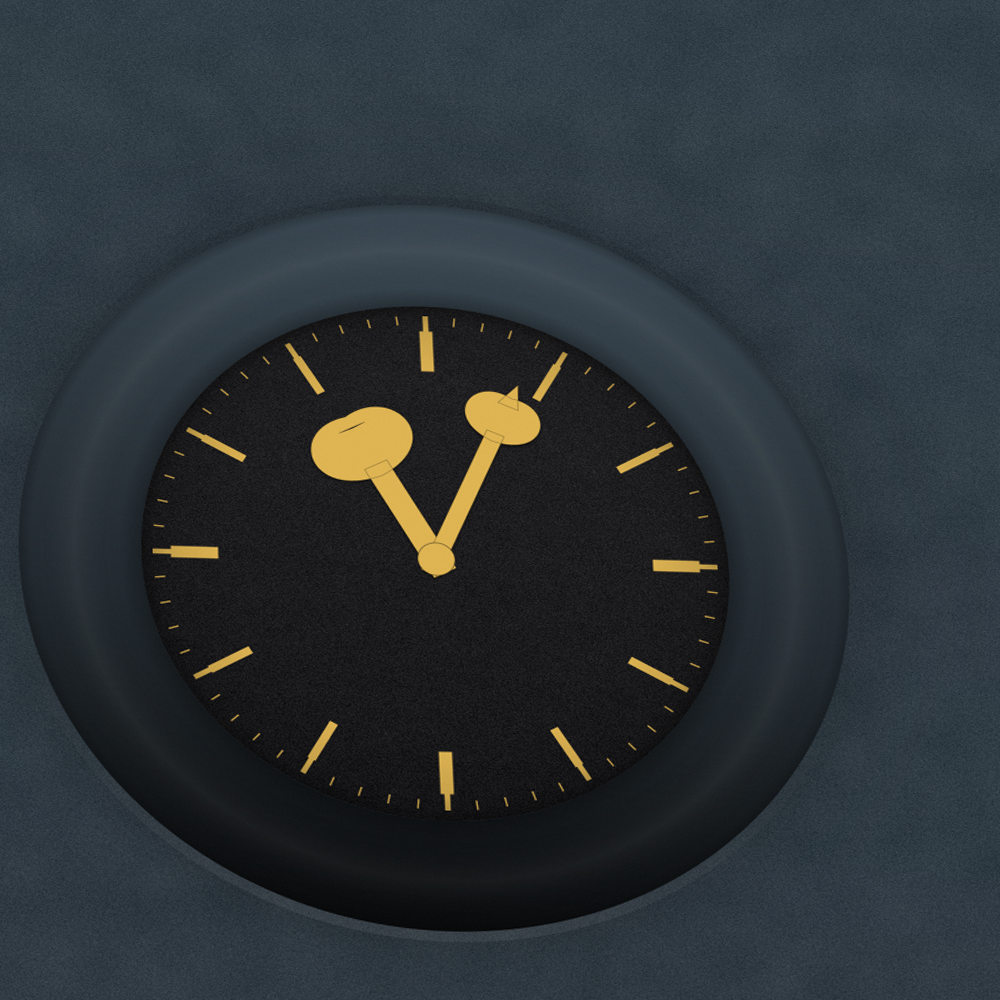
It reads 11h04
